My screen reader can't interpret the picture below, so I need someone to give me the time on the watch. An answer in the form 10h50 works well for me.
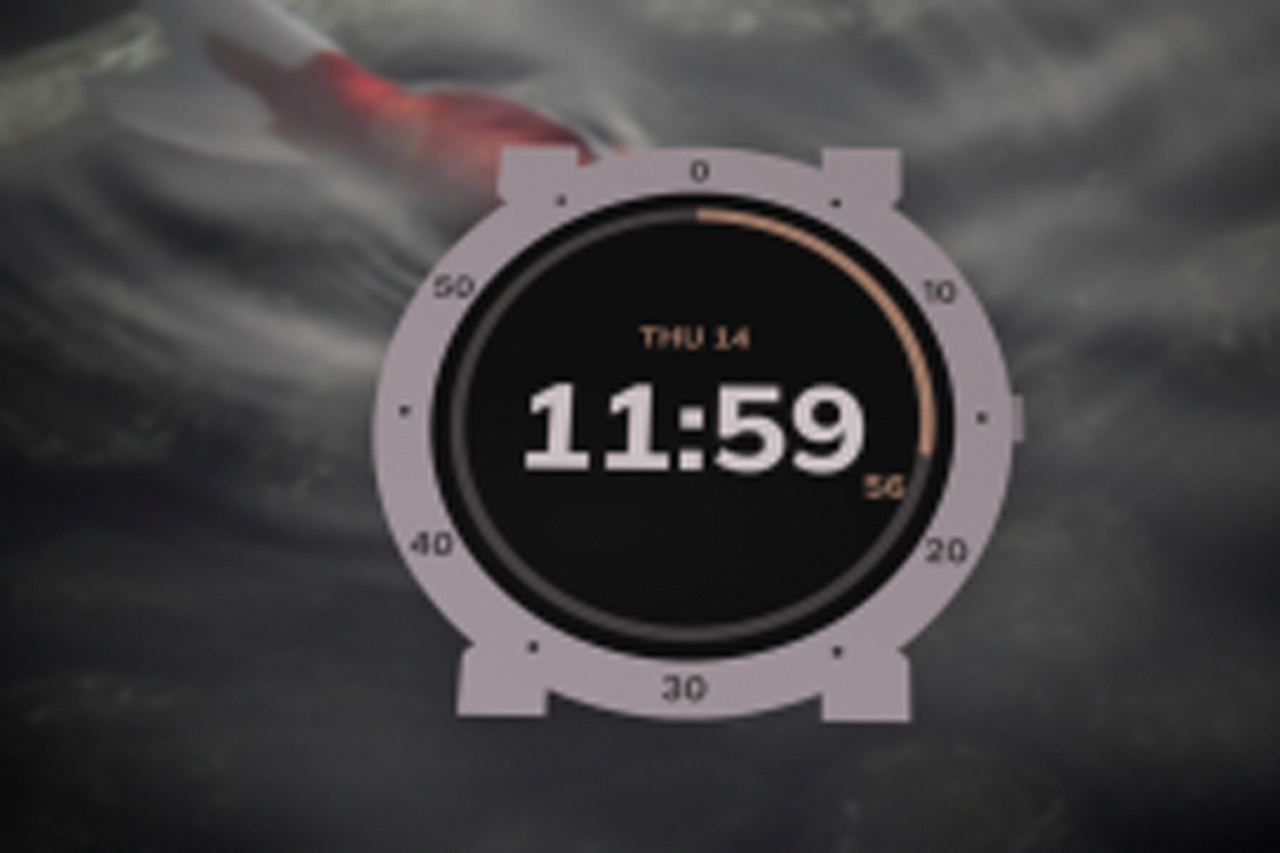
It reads 11h59
